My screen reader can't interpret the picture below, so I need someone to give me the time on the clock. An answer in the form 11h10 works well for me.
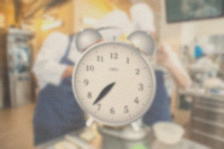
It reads 7h37
